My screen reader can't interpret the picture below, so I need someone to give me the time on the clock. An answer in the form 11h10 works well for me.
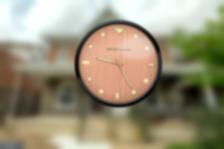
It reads 9h25
